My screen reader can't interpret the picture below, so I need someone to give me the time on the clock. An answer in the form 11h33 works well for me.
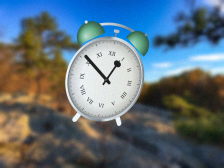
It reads 12h51
